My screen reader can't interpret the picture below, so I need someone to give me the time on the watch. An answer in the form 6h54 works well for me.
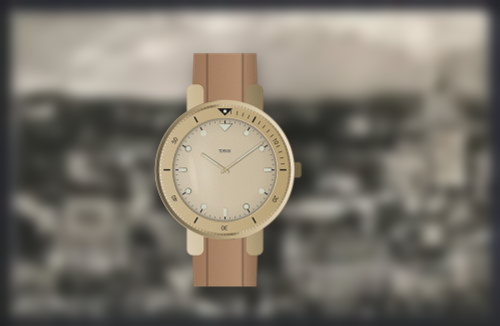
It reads 10h09
